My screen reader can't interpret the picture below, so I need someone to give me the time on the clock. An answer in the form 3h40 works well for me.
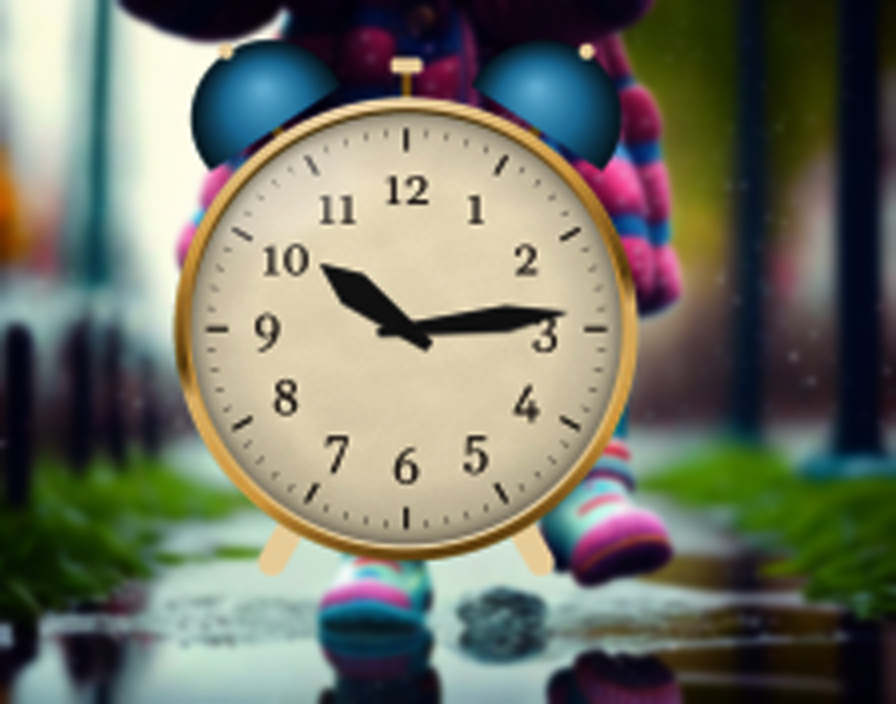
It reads 10h14
